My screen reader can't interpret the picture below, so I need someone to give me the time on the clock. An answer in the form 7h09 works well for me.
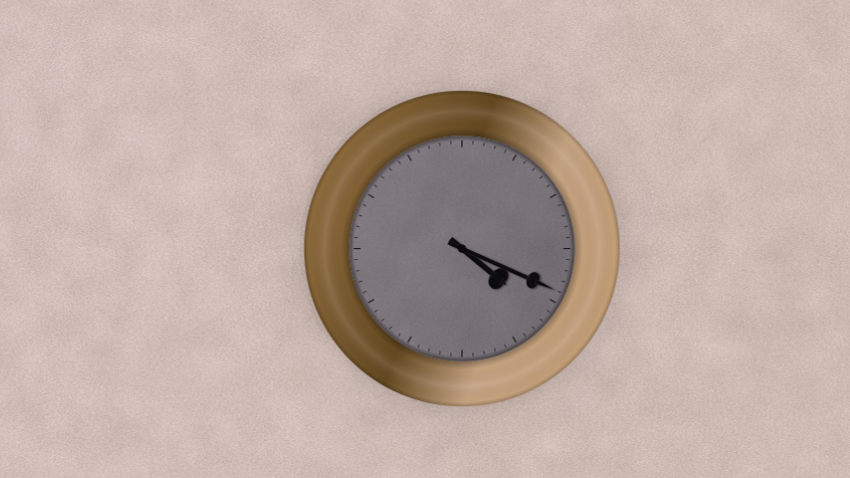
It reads 4h19
